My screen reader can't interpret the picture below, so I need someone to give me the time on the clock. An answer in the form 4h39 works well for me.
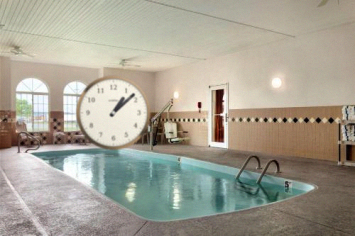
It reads 1h08
